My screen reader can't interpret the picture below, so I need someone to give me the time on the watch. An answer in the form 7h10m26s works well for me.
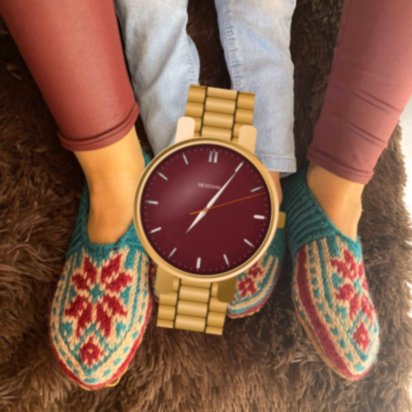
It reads 7h05m11s
